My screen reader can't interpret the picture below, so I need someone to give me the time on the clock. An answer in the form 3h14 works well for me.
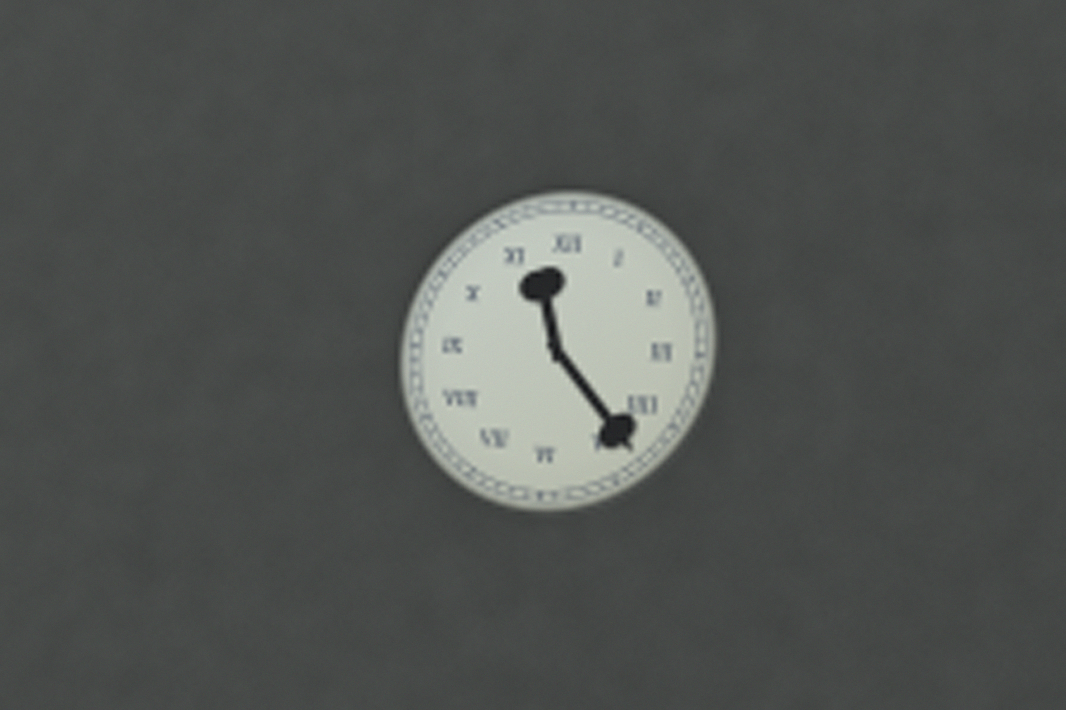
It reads 11h23
